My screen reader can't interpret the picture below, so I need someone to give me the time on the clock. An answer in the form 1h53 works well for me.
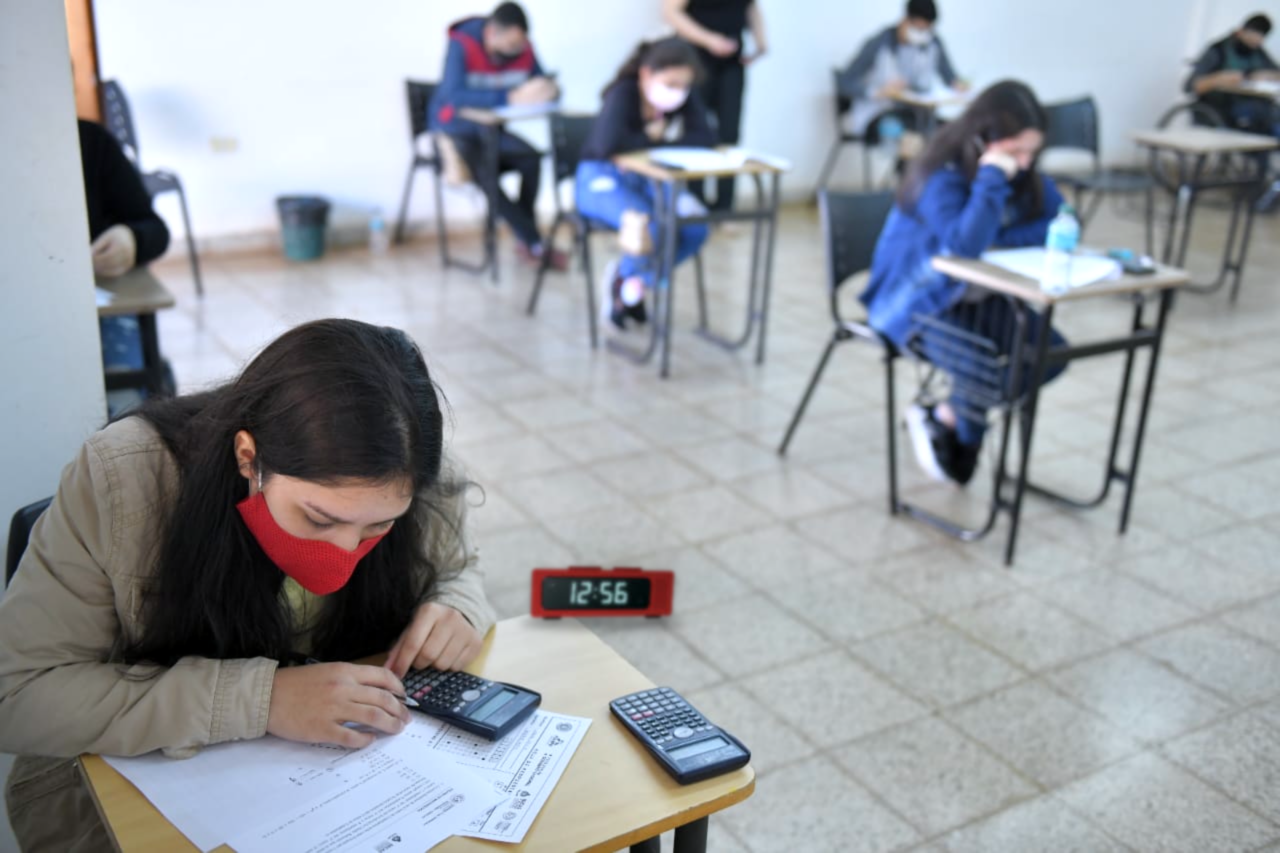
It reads 12h56
